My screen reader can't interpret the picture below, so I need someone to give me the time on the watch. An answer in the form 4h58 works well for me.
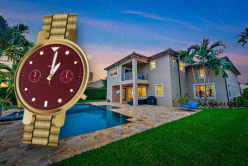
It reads 1h01
